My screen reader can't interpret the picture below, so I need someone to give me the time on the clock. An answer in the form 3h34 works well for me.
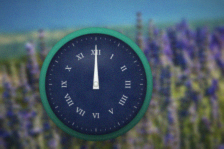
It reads 12h00
